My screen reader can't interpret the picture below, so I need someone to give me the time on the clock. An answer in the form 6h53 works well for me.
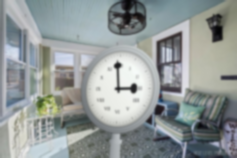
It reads 2h59
